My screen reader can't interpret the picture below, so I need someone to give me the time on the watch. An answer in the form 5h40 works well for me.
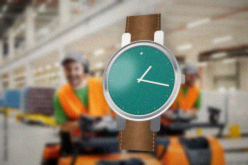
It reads 1h17
